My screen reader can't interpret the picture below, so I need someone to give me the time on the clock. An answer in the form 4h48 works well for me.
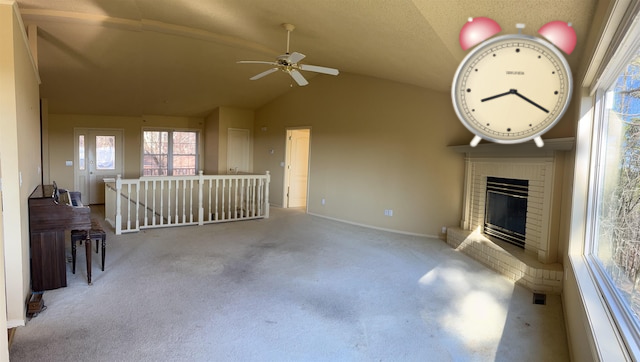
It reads 8h20
